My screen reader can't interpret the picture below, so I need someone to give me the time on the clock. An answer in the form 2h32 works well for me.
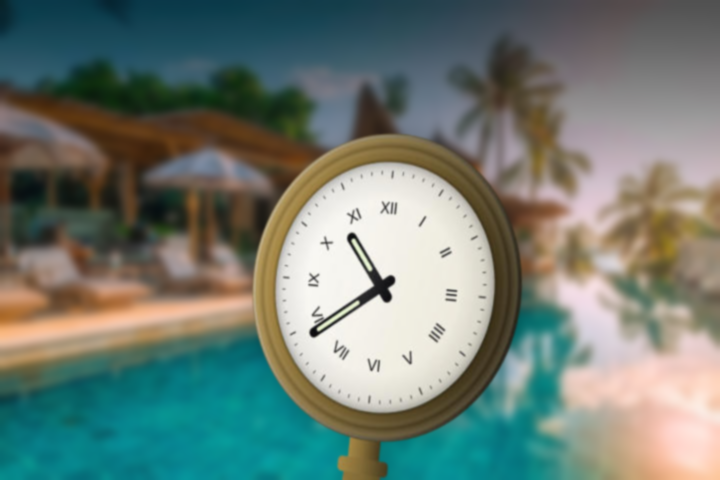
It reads 10h39
